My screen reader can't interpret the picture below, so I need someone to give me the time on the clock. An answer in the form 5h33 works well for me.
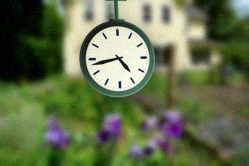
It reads 4h43
